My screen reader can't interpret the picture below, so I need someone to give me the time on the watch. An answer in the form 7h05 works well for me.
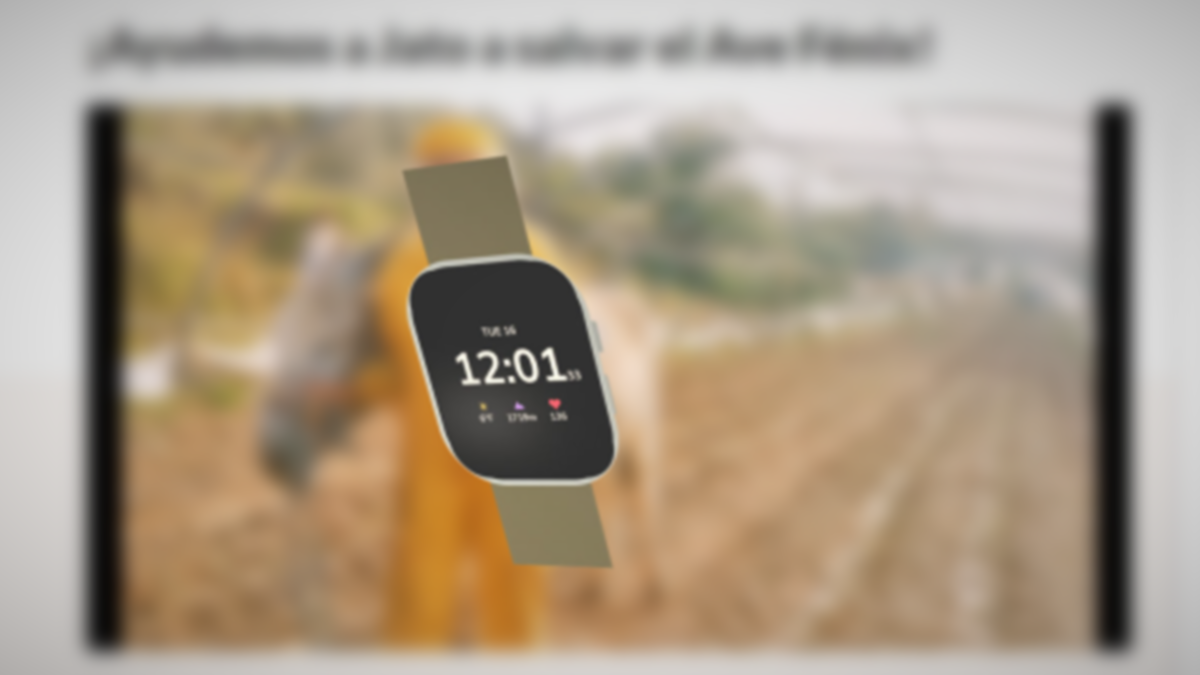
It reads 12h01
